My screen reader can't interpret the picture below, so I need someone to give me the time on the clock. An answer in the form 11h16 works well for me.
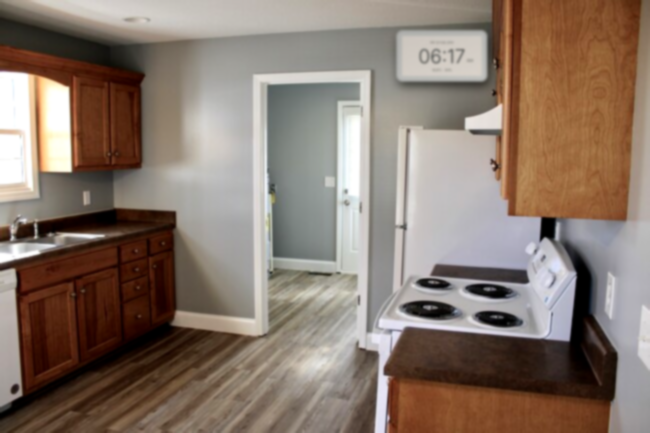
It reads 6h17
